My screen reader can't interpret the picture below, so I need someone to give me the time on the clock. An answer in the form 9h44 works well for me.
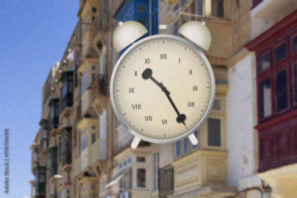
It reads 10h25
